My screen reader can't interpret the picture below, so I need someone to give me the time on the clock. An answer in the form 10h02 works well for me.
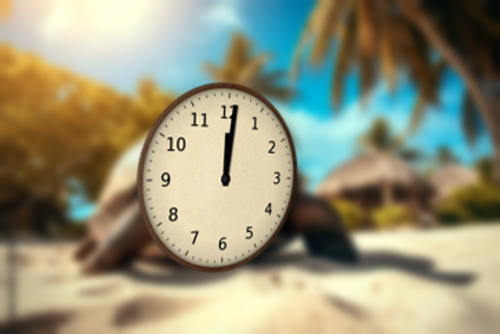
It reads 12h01
